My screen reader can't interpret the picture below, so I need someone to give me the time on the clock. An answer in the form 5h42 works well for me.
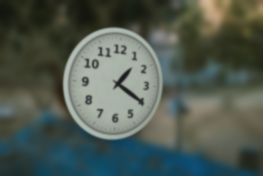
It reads 1h20
